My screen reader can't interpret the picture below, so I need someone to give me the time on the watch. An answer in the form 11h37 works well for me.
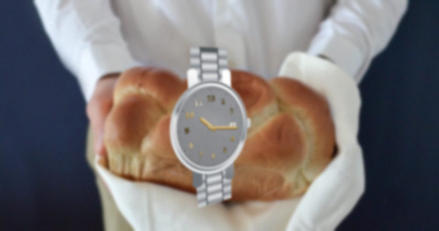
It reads 10h16
